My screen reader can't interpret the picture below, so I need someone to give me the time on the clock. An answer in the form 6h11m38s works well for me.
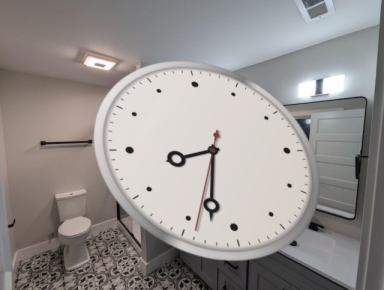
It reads 8h32m34s
